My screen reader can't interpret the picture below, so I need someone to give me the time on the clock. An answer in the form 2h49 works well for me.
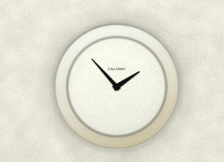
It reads 1h53
